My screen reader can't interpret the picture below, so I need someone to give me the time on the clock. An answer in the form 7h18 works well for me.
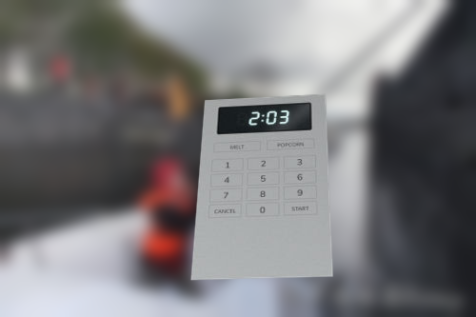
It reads 2h03
